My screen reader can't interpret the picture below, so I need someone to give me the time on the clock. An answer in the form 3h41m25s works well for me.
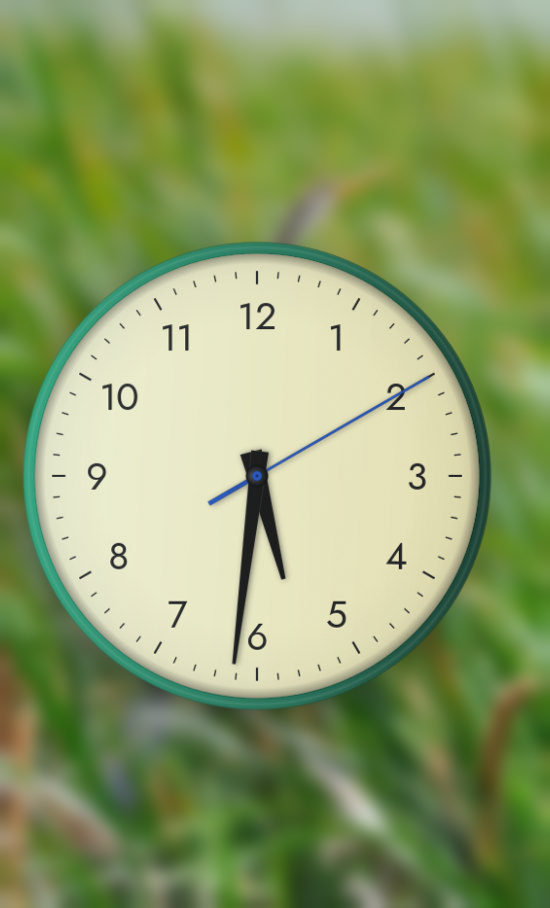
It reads 5h31m10s
